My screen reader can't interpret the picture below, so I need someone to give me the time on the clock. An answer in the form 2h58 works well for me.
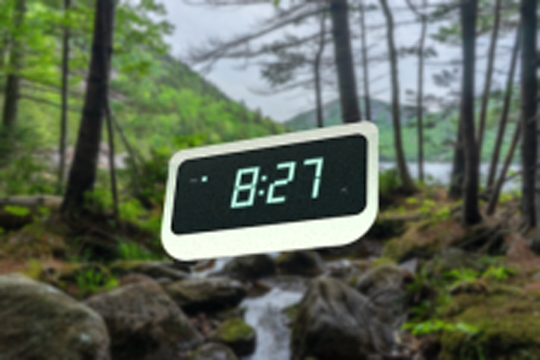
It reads 8h27
